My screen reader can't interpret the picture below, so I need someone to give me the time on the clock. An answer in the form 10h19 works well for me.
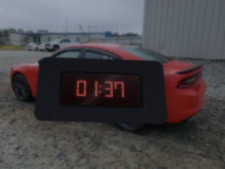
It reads 1h37
